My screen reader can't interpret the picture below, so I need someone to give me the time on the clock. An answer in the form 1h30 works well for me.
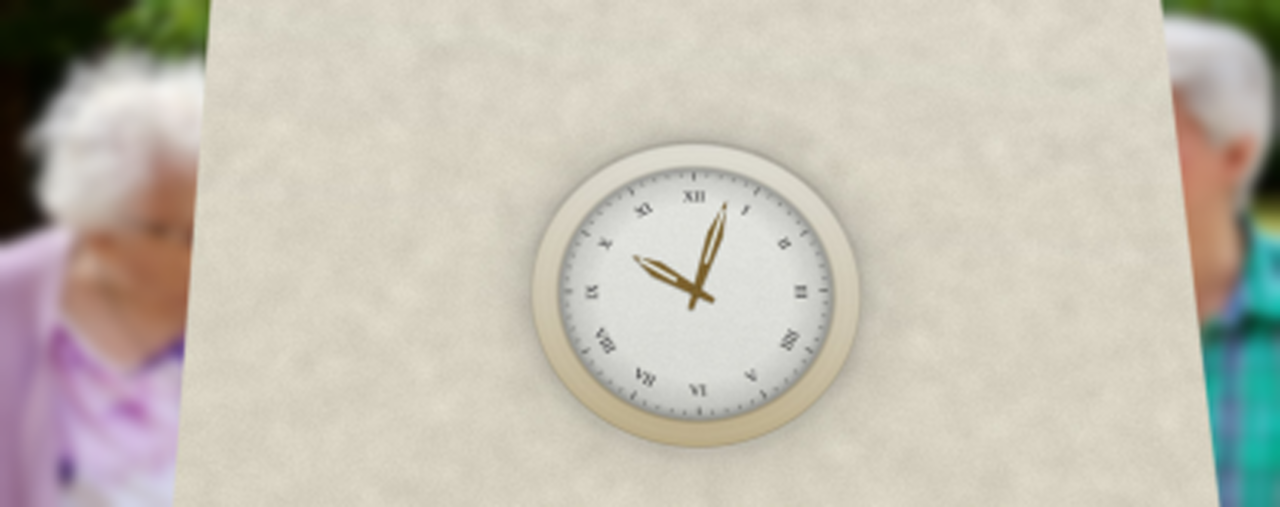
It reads 10h03
